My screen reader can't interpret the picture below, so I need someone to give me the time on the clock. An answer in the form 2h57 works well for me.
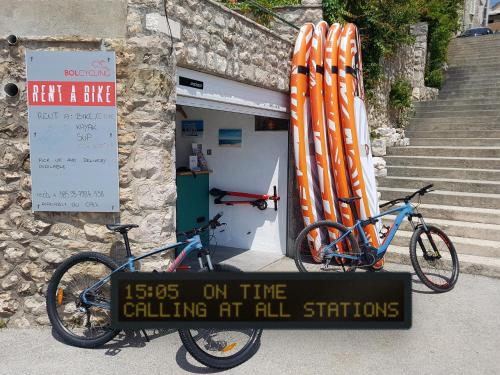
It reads 15h05
